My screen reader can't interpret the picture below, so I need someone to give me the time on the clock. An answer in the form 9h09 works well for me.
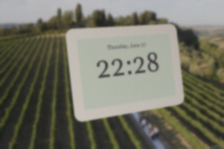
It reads 22h28
